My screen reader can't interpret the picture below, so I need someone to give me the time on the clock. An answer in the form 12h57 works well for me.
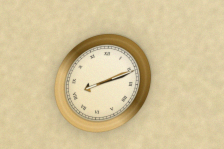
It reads 8h11
